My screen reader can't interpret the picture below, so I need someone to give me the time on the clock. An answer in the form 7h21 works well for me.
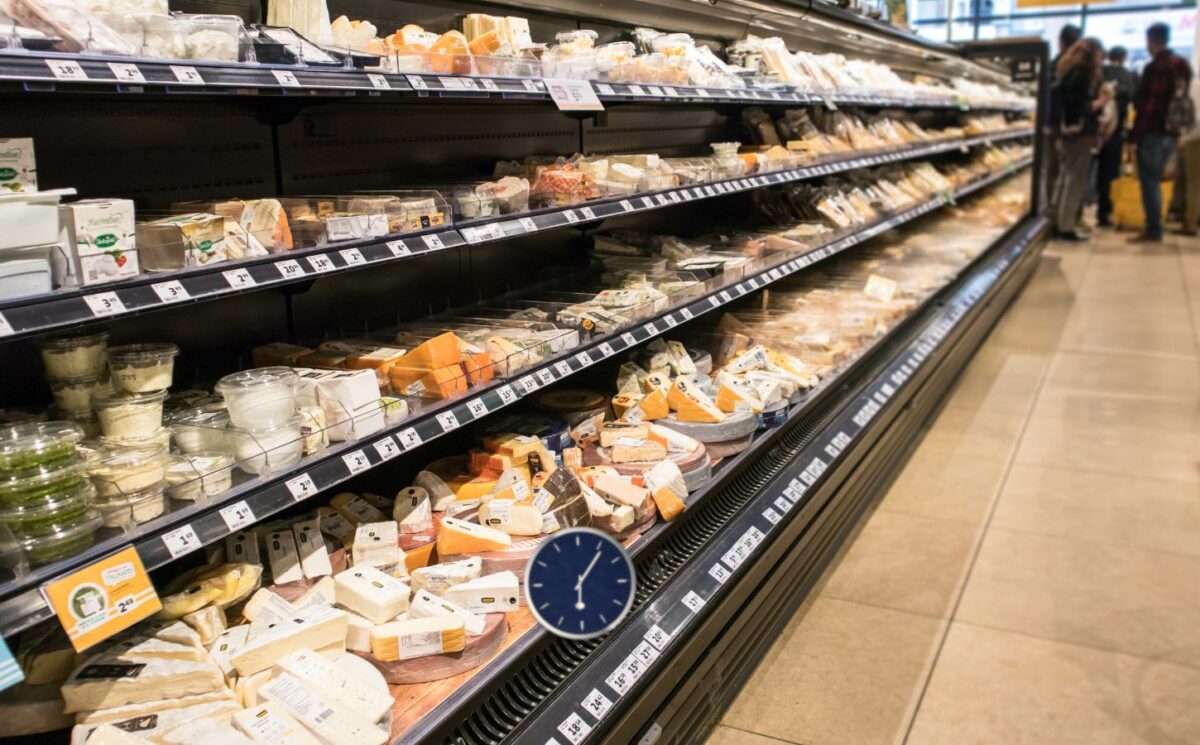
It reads 6h06
